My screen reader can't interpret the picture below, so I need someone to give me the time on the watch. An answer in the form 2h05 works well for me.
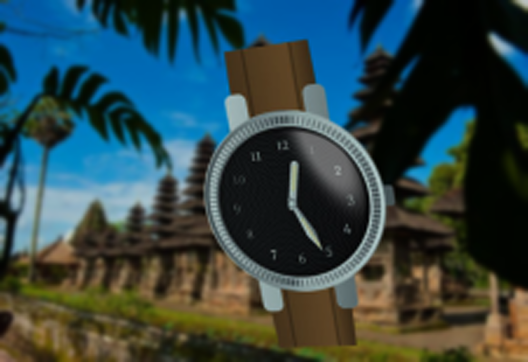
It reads 12h26
